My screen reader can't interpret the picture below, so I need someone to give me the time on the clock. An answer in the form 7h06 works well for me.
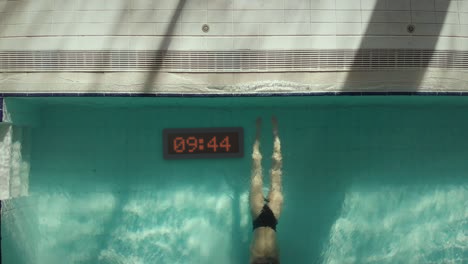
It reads 9h44
